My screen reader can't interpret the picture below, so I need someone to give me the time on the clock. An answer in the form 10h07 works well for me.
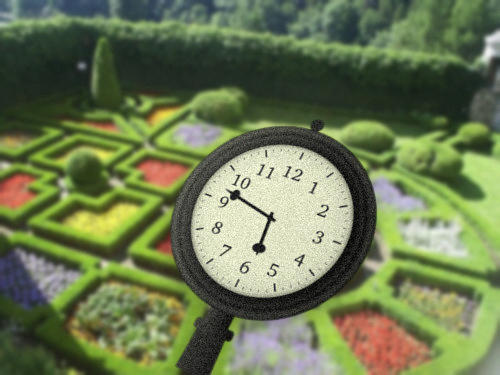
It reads 5h47
